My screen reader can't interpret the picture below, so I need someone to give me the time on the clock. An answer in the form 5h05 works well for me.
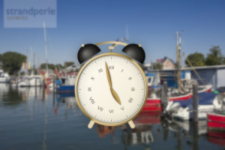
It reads 4h58
